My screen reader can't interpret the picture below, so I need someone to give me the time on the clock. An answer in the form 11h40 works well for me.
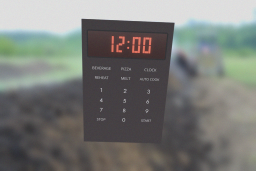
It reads 12h00
